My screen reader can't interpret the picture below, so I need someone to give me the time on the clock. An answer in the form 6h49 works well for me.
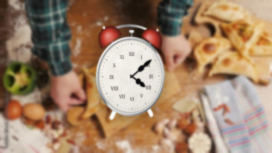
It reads 4h09
